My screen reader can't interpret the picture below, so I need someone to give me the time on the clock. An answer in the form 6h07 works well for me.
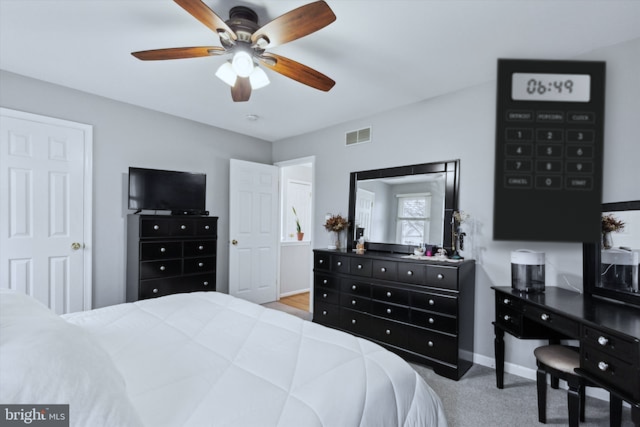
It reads 6h49
